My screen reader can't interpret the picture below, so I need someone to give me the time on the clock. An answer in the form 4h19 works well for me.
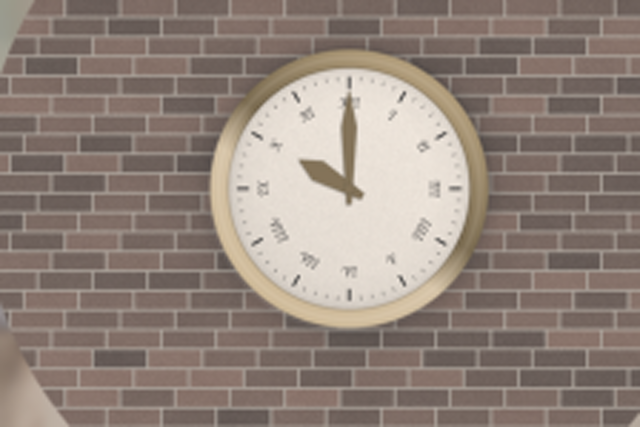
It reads 10h00
